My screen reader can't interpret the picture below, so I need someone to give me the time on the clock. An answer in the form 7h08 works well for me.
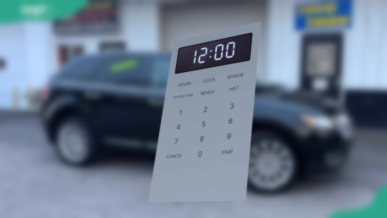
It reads 12h00
